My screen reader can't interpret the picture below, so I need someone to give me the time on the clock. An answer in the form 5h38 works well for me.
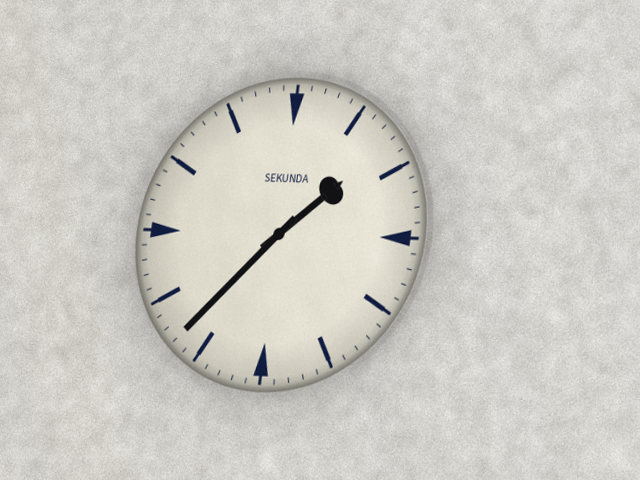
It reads 1h37
